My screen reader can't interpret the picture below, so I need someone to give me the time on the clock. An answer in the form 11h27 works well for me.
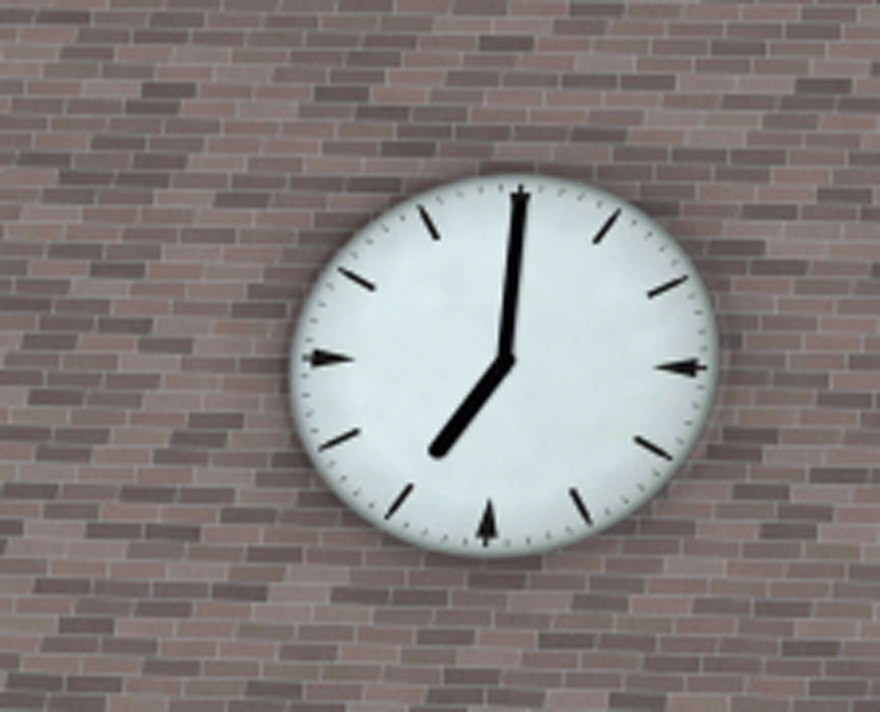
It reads 7h00
